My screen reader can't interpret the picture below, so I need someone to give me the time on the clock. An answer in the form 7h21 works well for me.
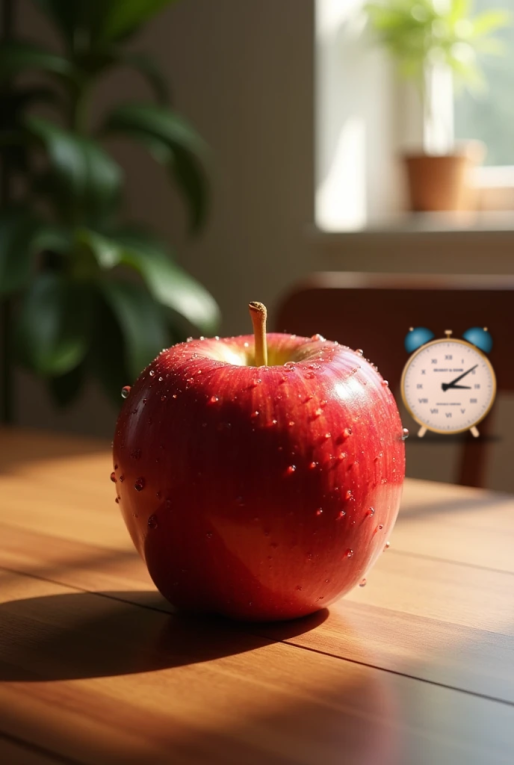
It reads 3h09
